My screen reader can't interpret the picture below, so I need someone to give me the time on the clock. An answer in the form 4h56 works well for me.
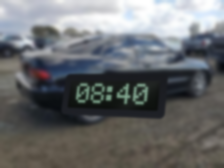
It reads 8h40
